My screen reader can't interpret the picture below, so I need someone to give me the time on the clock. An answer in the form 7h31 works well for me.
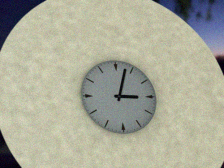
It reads 3h03
